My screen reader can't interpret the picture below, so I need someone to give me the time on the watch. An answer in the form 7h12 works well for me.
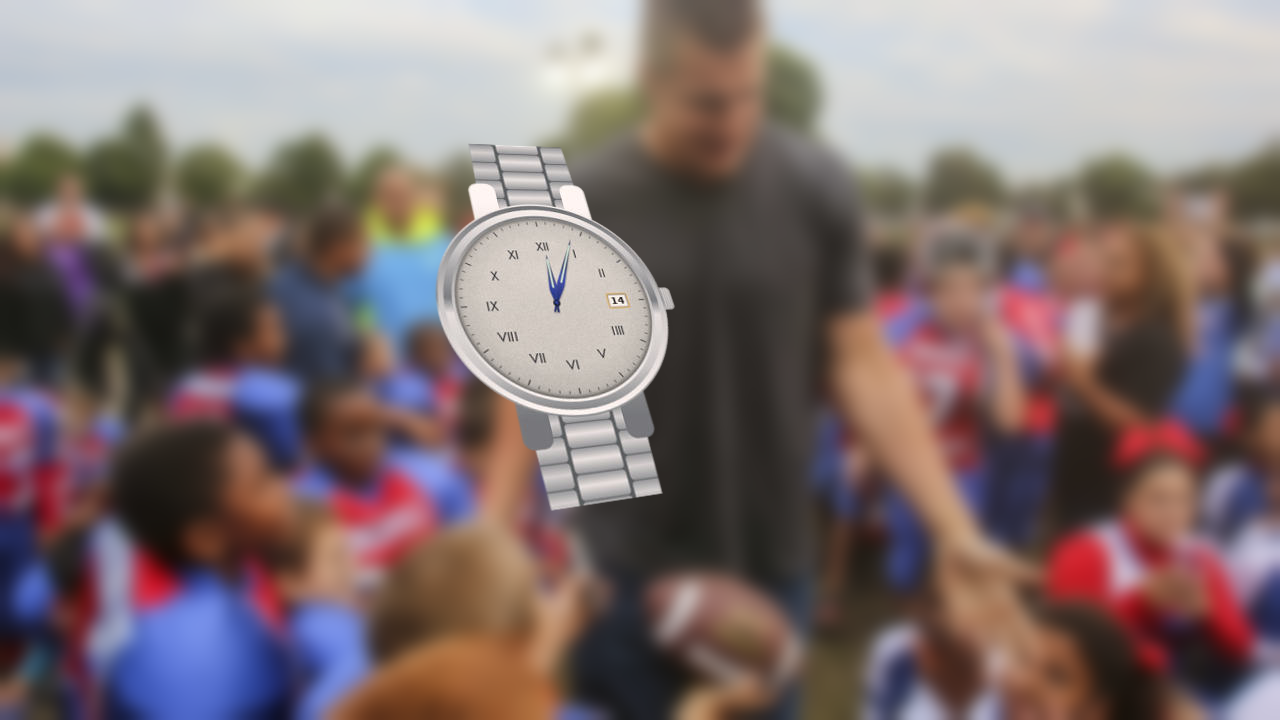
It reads 12h04
